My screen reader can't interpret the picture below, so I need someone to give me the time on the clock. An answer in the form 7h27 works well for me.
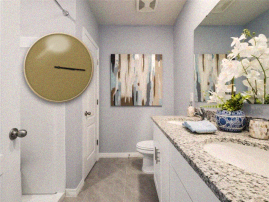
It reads 3h16
